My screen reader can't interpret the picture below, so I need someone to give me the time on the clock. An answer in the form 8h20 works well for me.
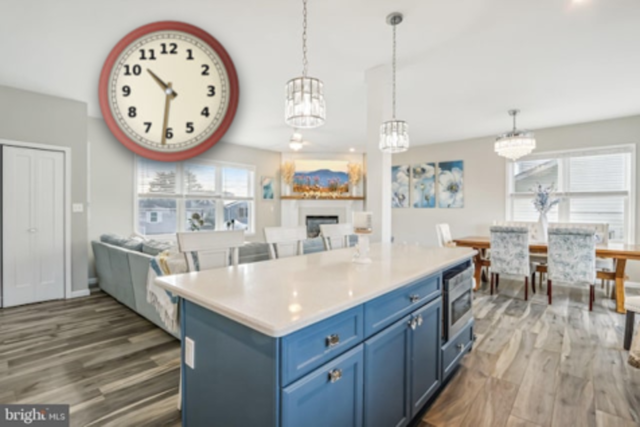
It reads 10h31
